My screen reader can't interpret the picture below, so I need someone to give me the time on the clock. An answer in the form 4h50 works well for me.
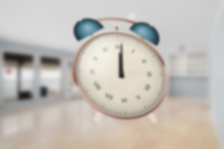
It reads 12h01
